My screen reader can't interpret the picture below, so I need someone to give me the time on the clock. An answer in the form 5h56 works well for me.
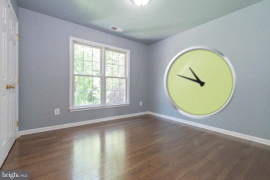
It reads 10h48
